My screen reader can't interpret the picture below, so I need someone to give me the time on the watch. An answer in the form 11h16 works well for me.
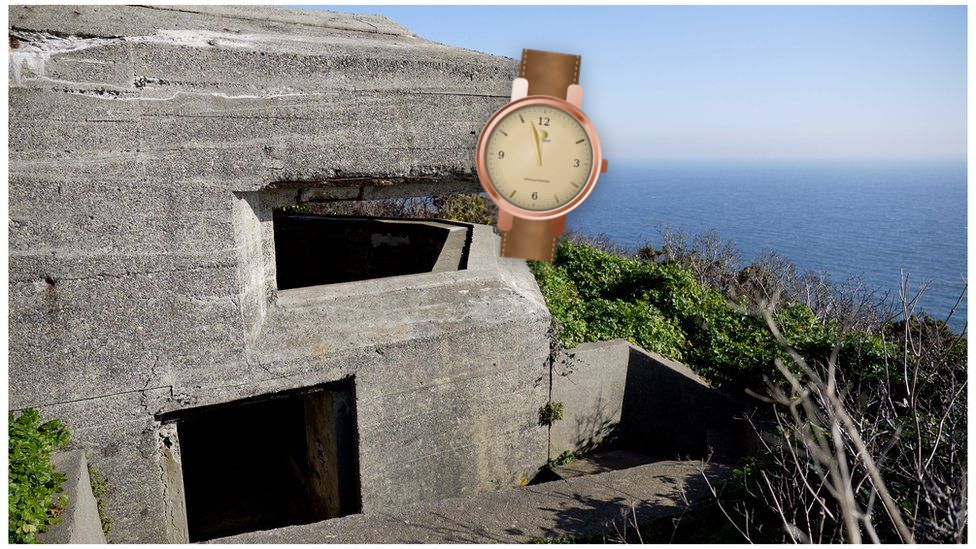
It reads 11h57
